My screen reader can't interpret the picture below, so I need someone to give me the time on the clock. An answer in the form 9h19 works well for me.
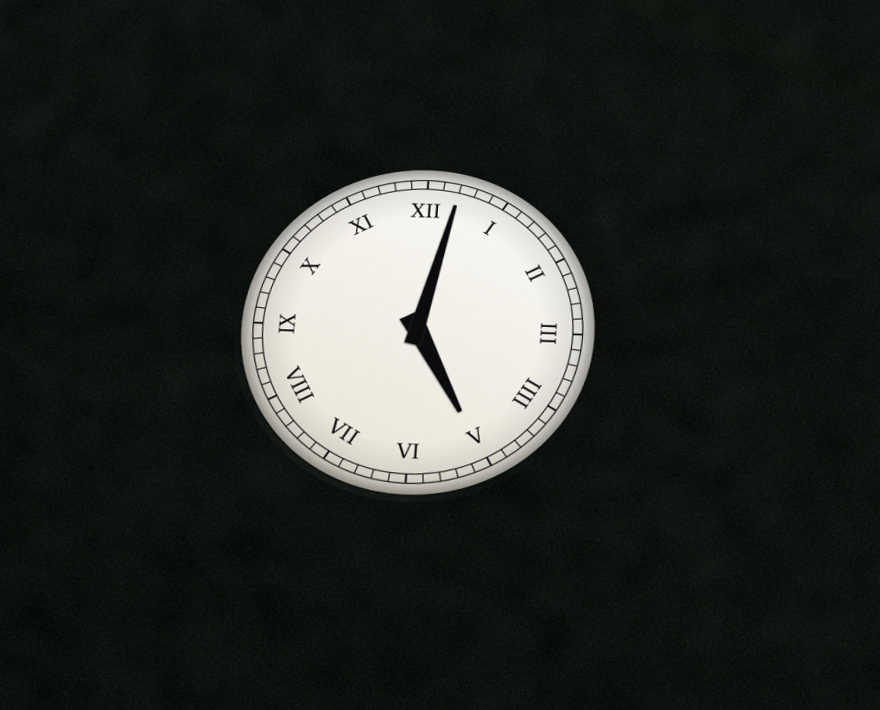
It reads 5h02
